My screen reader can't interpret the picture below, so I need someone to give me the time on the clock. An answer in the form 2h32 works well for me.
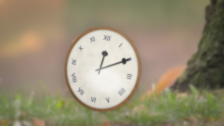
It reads 12h10
